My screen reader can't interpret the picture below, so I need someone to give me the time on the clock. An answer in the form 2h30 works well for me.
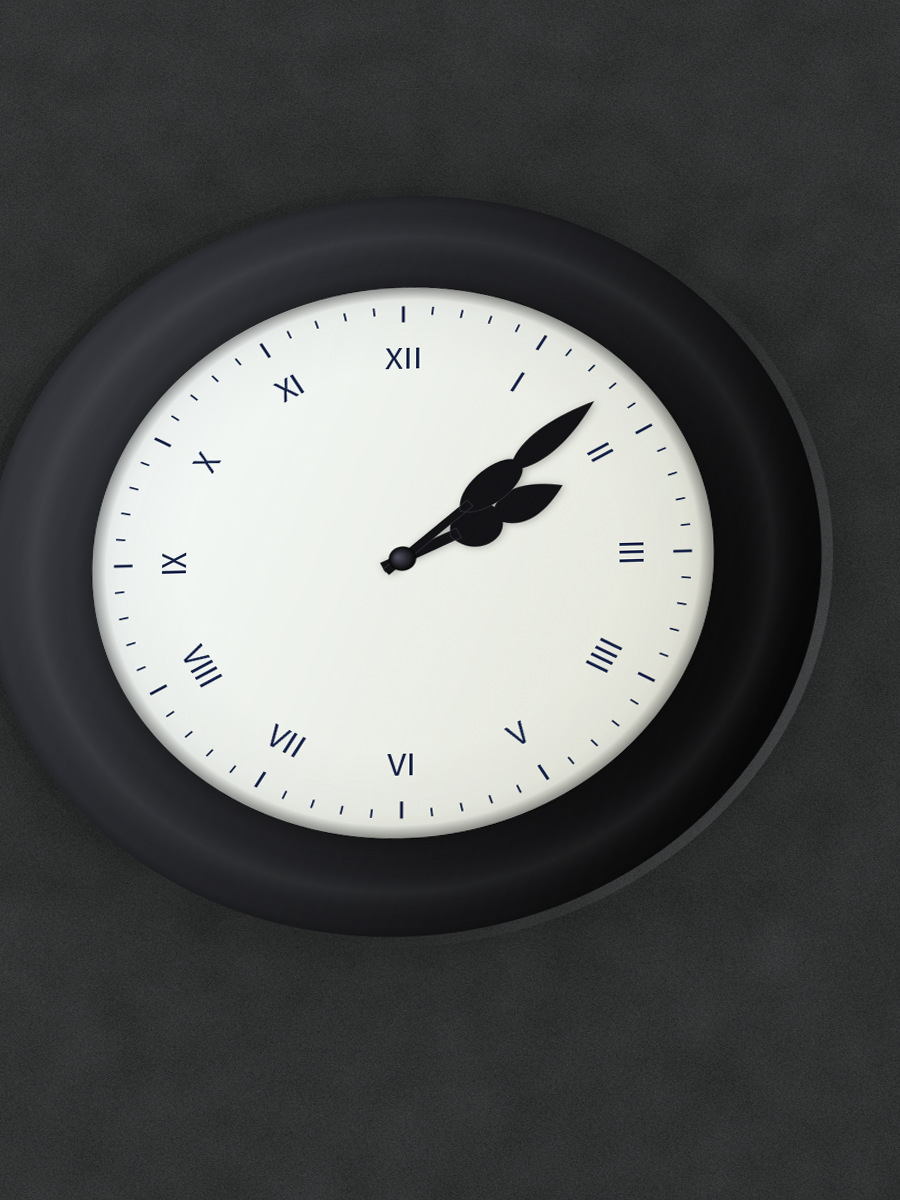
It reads 2h08
